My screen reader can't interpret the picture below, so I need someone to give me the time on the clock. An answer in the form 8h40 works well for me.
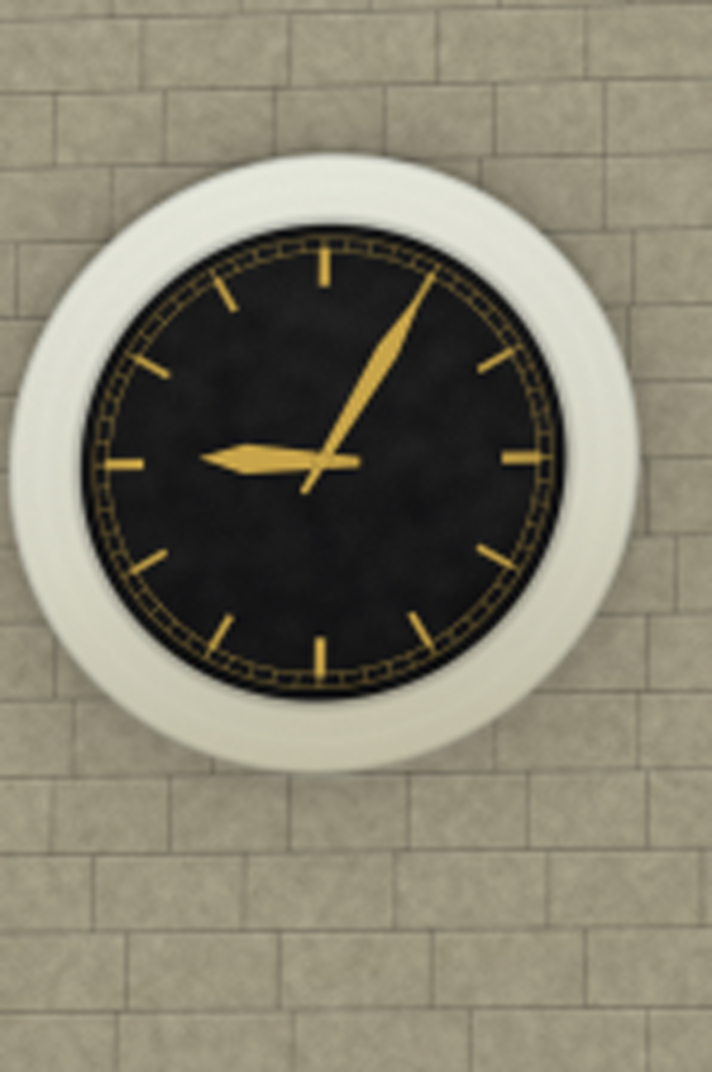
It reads 9h05
